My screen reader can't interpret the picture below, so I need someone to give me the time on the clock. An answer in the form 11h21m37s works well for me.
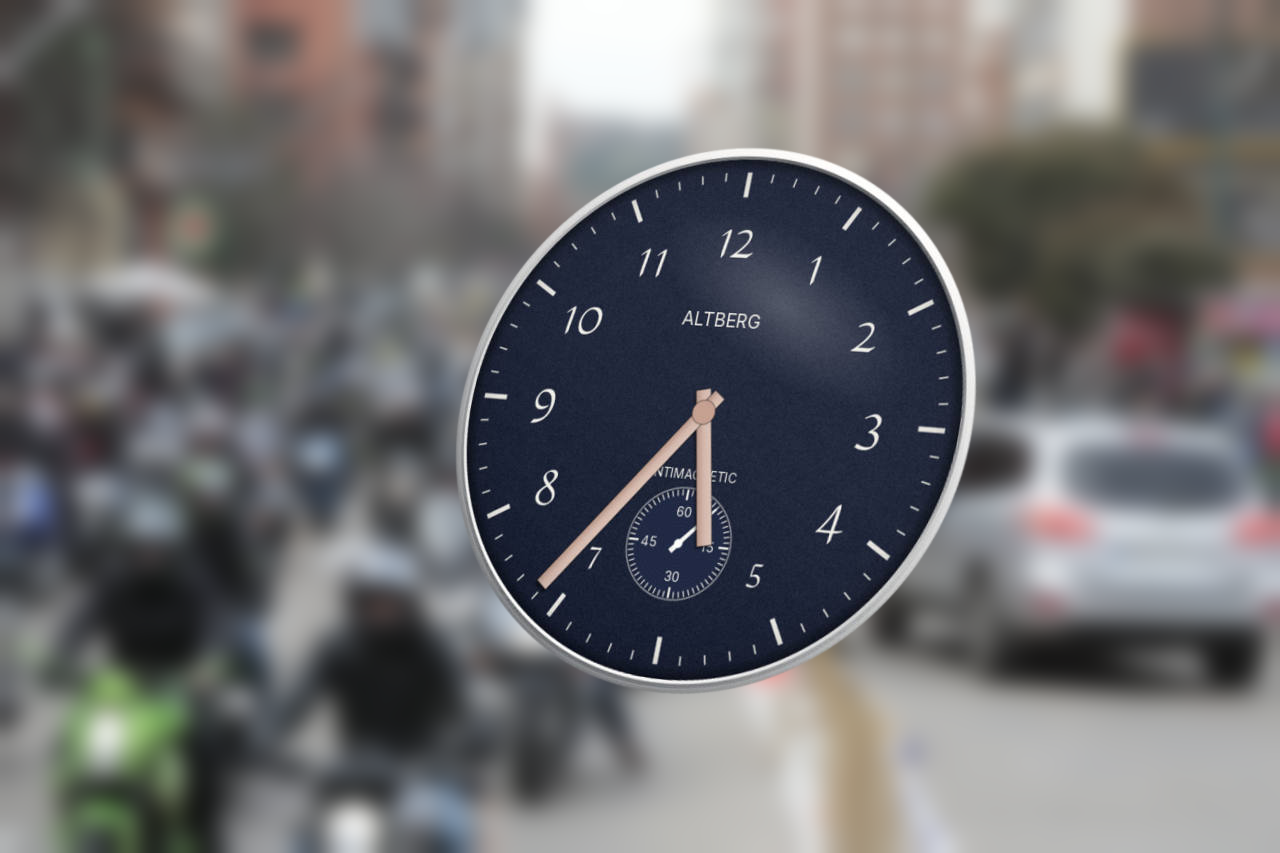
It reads 5h36m07s
